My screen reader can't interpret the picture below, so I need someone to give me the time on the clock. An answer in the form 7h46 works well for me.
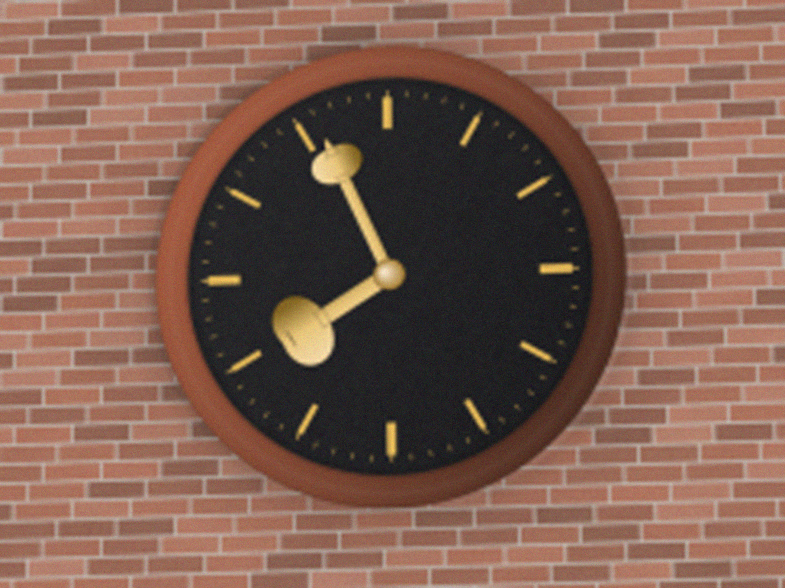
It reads 7h56
